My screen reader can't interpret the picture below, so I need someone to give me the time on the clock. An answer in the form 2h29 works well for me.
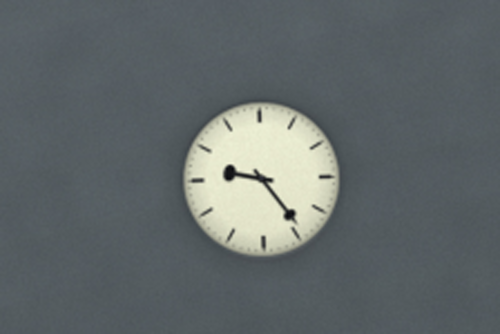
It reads 9h24
